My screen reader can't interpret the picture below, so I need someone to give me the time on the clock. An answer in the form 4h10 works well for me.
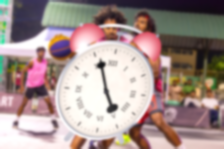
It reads 4h56
